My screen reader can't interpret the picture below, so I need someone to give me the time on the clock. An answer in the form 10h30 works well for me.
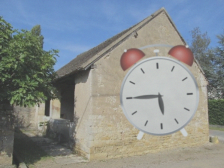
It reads 5h45
